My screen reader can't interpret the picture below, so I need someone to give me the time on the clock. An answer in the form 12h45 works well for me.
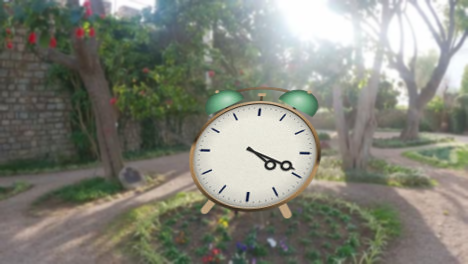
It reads 4h19
